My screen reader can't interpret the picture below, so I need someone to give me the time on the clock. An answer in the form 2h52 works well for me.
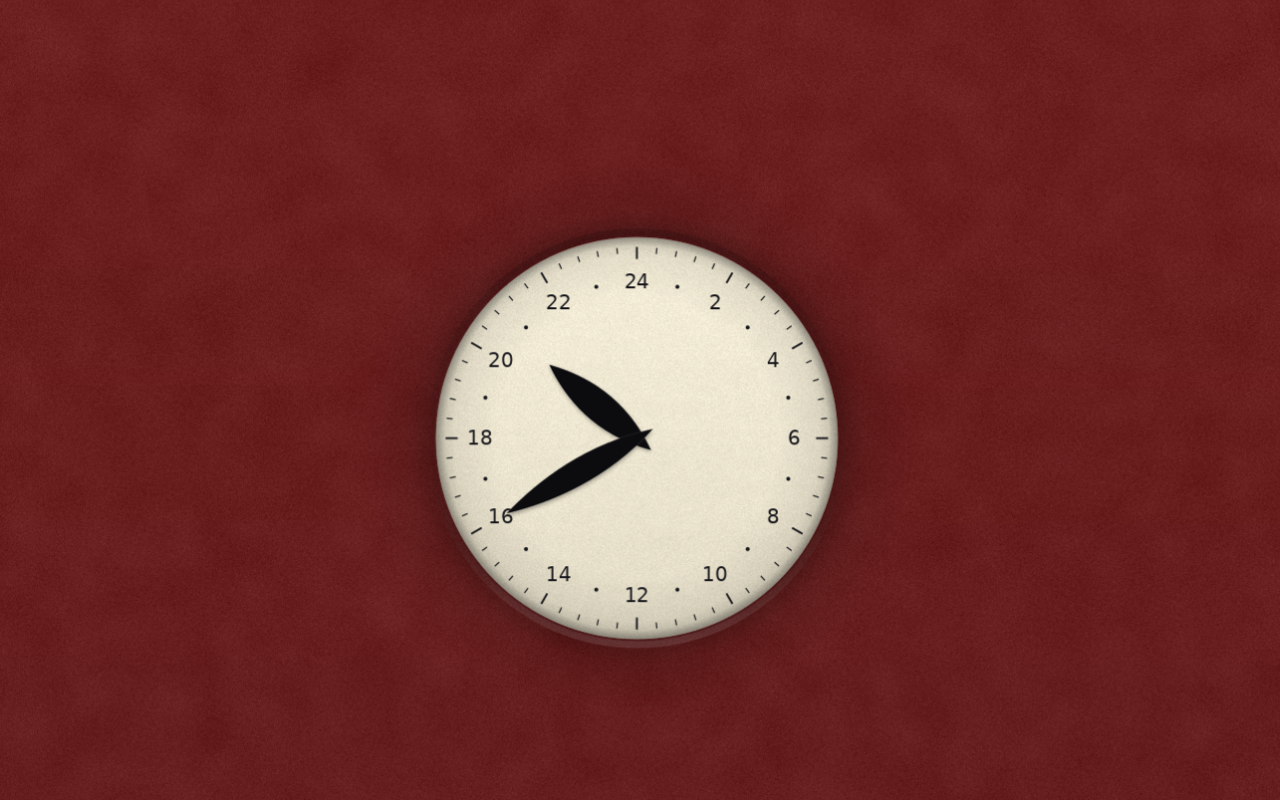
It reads 20h40
